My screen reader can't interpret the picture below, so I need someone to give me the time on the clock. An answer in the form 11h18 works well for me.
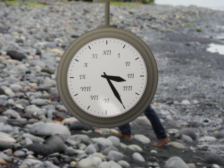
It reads 3h25
